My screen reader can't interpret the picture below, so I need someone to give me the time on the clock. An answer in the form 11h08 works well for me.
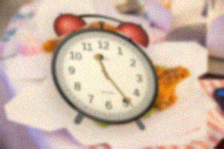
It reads 11h24
